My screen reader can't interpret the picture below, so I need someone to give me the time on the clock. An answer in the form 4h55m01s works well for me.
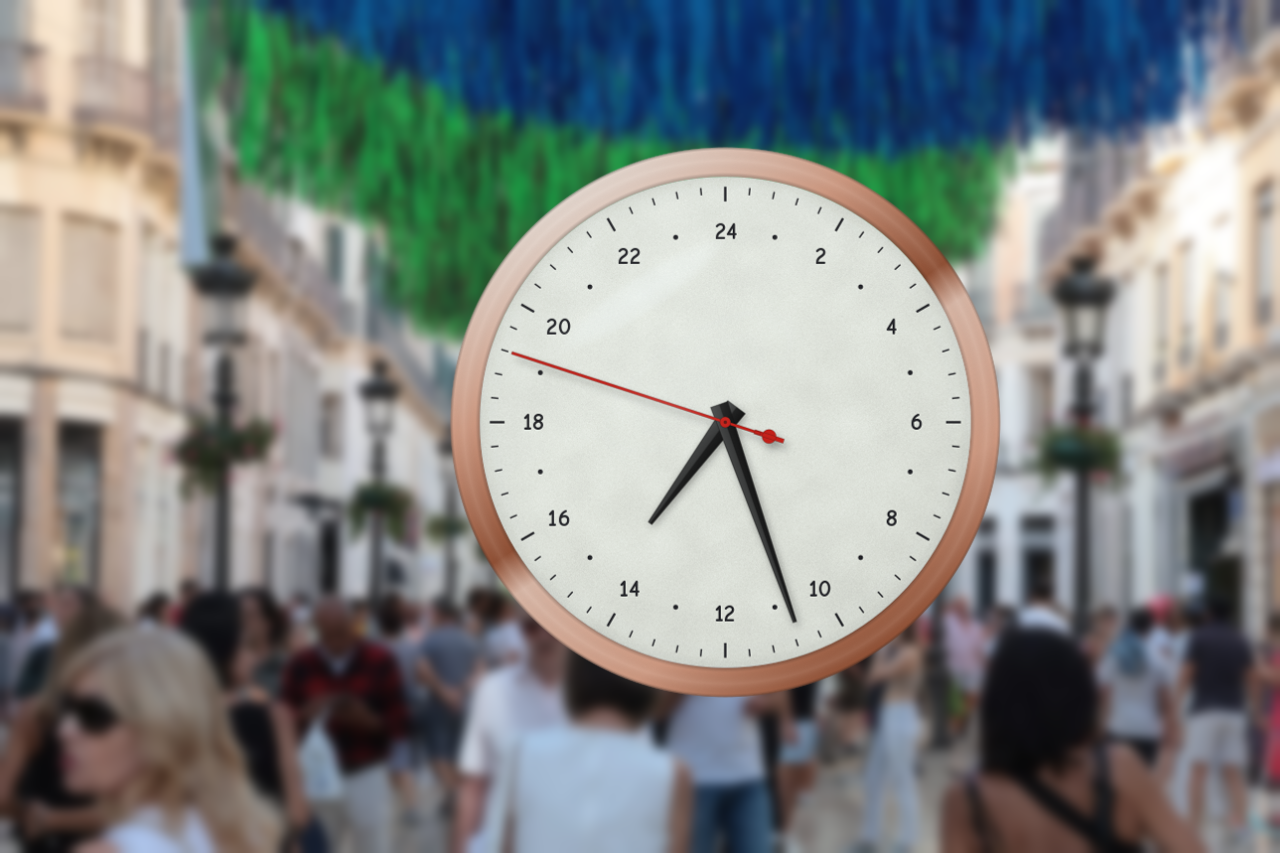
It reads 14h26m48s
